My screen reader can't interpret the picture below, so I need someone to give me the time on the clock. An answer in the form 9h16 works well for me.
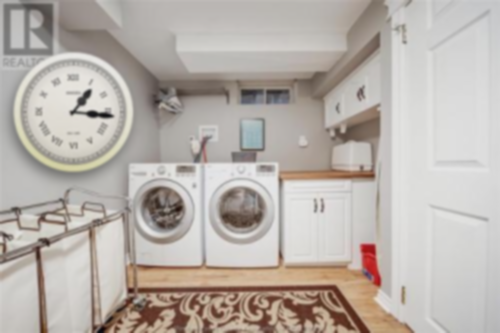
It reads 1h16
